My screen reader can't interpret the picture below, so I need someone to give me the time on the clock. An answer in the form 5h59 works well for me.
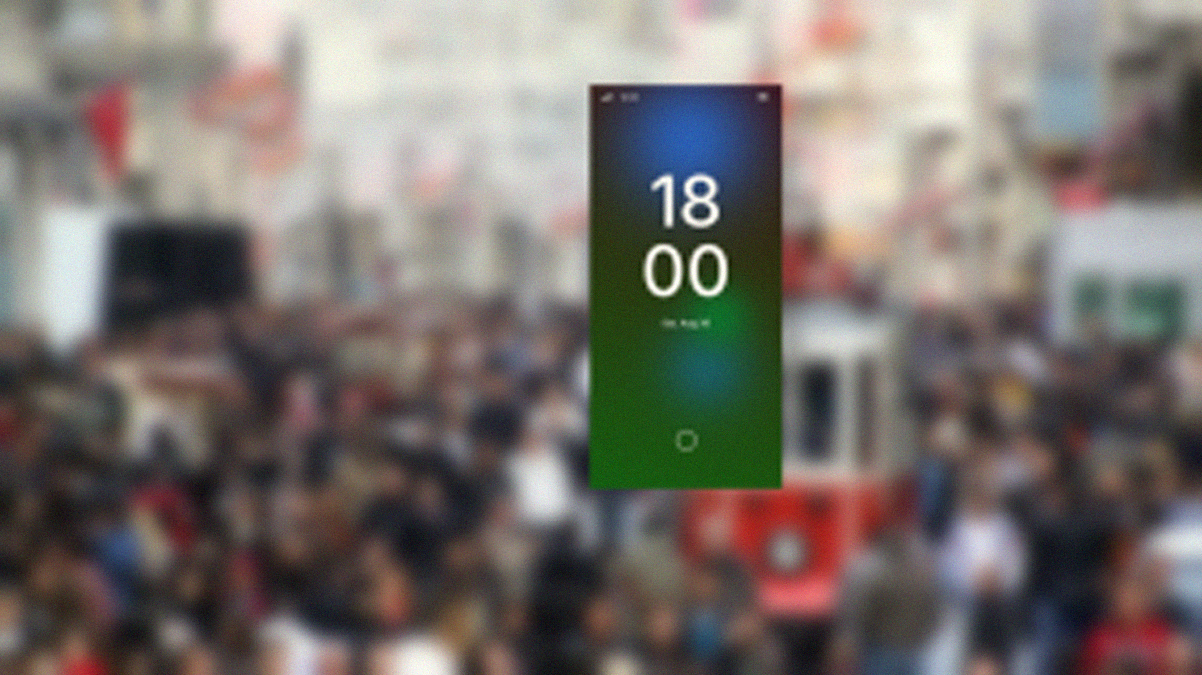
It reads 18h00
